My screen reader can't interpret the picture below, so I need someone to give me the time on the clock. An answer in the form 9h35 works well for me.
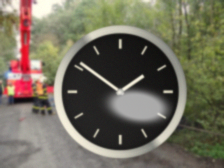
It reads 1h51
